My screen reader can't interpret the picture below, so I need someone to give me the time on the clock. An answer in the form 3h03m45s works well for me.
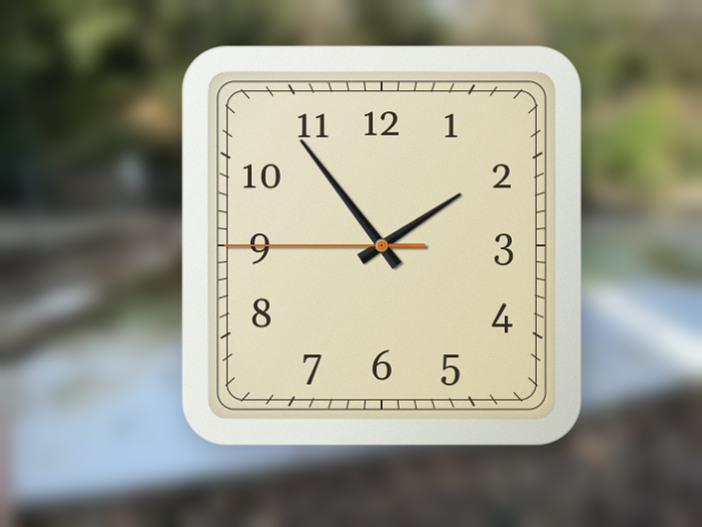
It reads 1h53m45s
